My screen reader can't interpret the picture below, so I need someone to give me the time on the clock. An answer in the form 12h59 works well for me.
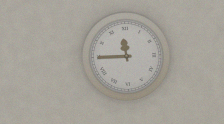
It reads 11h45
